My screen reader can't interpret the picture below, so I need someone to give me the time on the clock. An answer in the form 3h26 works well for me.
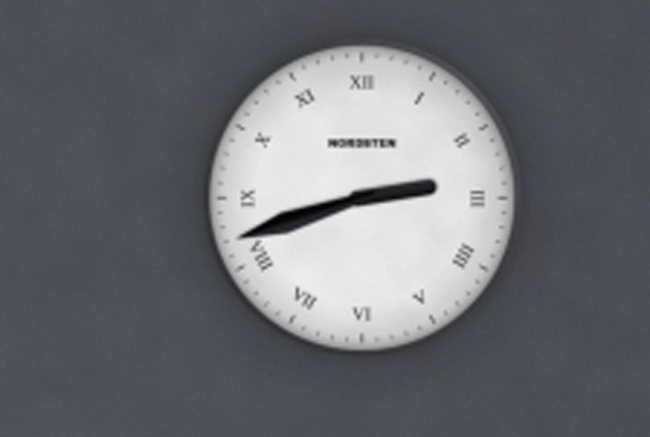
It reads 2h42
